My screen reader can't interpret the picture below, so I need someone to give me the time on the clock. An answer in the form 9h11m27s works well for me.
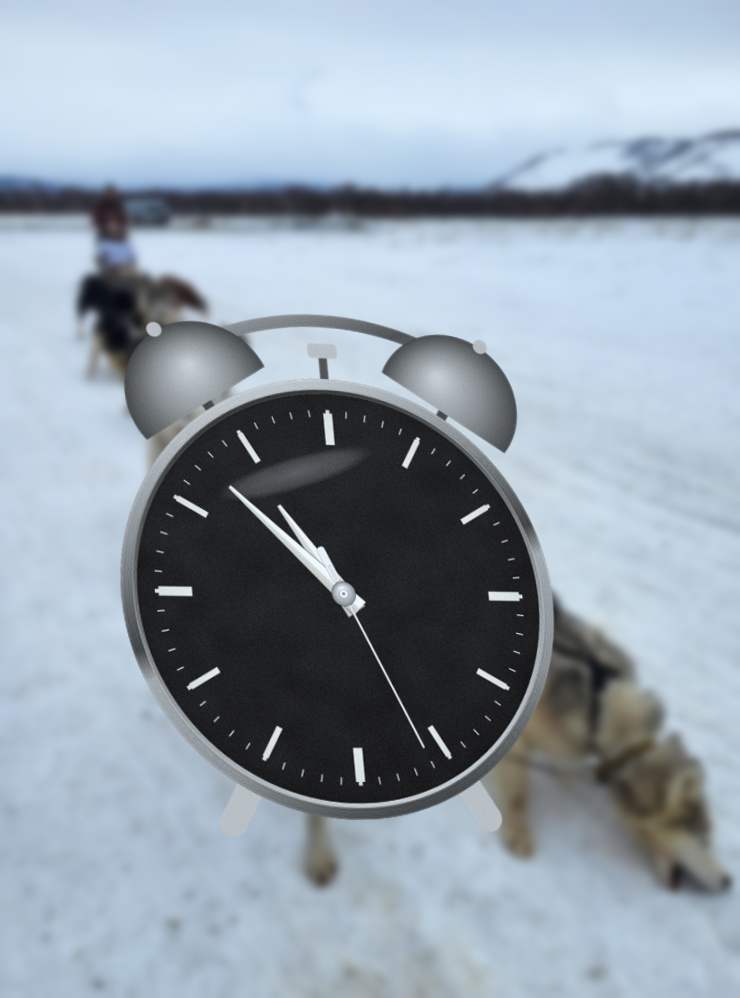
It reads 10h52m26s
